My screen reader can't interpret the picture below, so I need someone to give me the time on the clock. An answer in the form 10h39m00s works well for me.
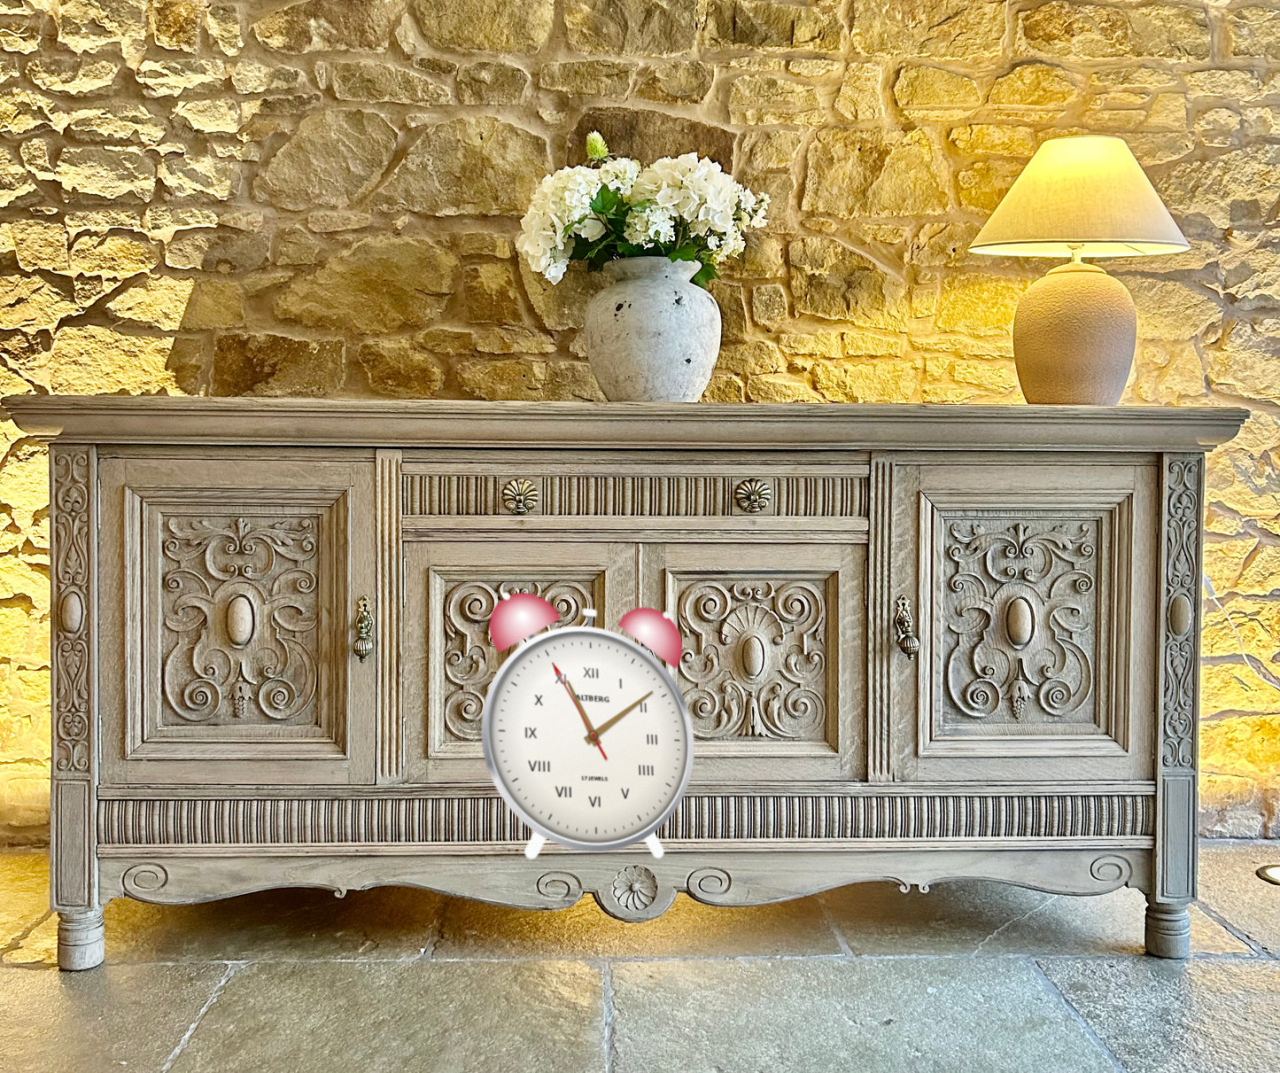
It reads 11h08m55s
